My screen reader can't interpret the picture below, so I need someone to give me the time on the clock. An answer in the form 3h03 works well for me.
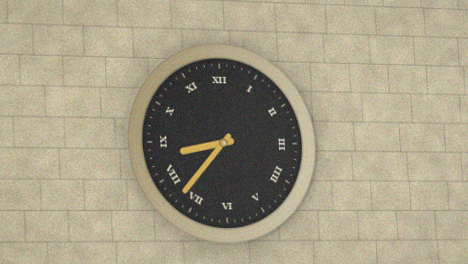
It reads 8h37
